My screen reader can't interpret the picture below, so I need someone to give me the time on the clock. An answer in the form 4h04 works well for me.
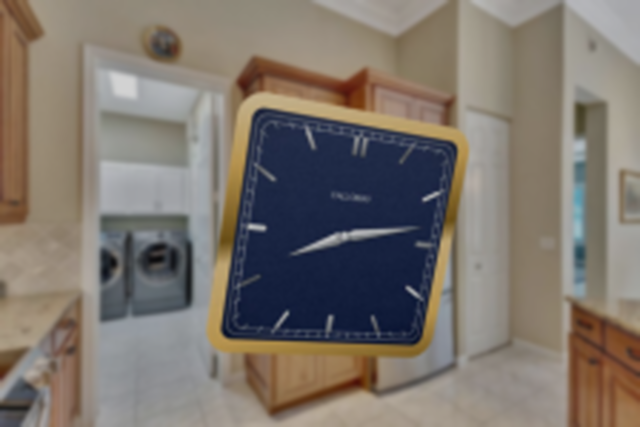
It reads 8h13
